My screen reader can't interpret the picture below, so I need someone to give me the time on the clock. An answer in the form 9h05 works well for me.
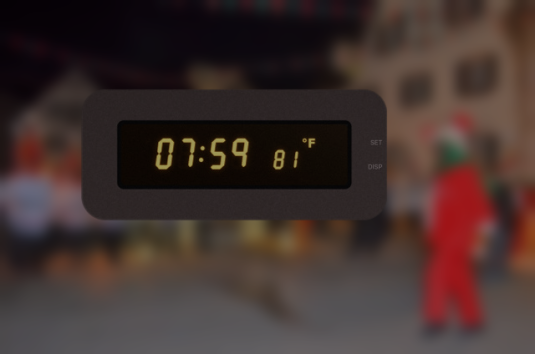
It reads 7h59
